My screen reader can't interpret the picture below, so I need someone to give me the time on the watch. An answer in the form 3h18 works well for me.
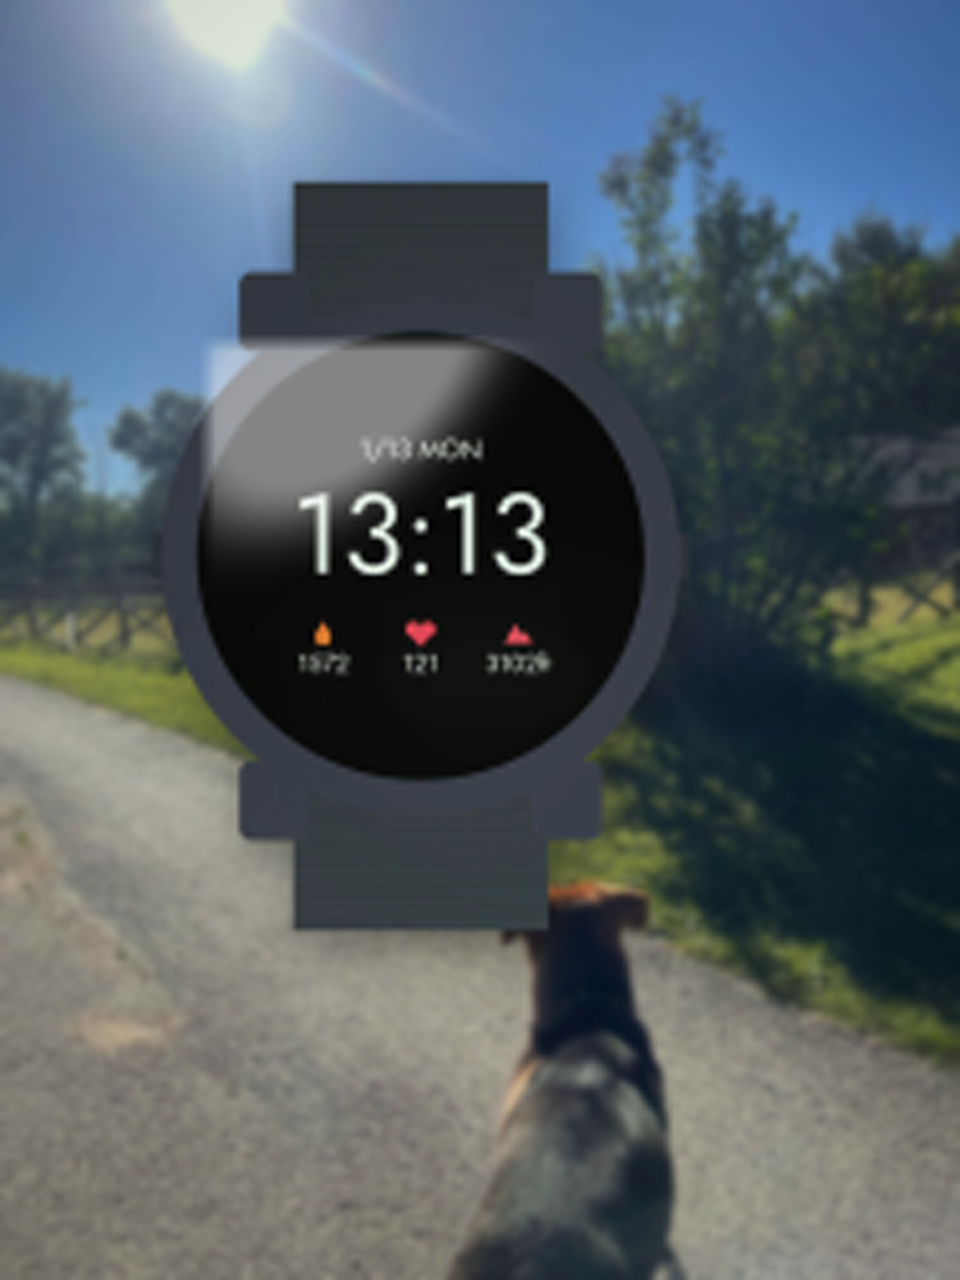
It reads 13h13
